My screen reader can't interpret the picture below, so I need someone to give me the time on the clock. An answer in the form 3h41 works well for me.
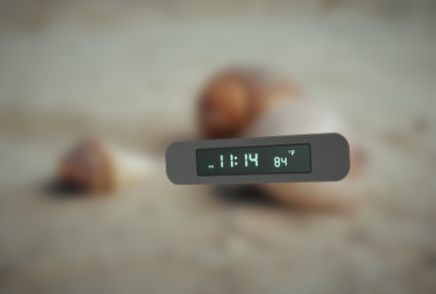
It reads 11h14
